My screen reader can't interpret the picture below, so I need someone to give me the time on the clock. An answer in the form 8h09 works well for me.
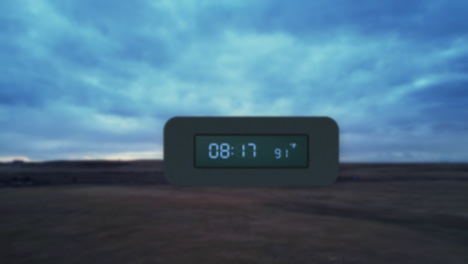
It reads 8h17
